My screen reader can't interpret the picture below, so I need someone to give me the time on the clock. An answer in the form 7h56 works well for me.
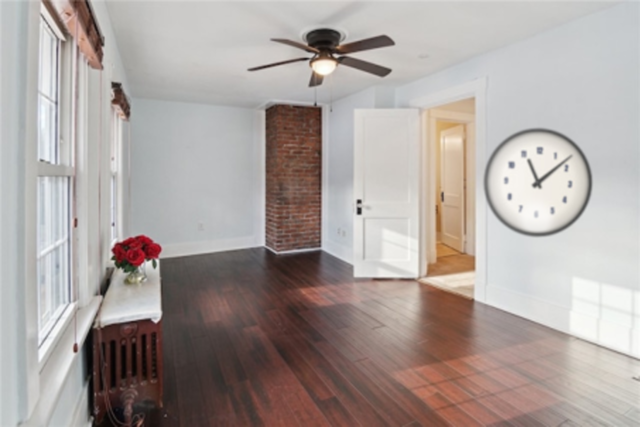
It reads 11h08
